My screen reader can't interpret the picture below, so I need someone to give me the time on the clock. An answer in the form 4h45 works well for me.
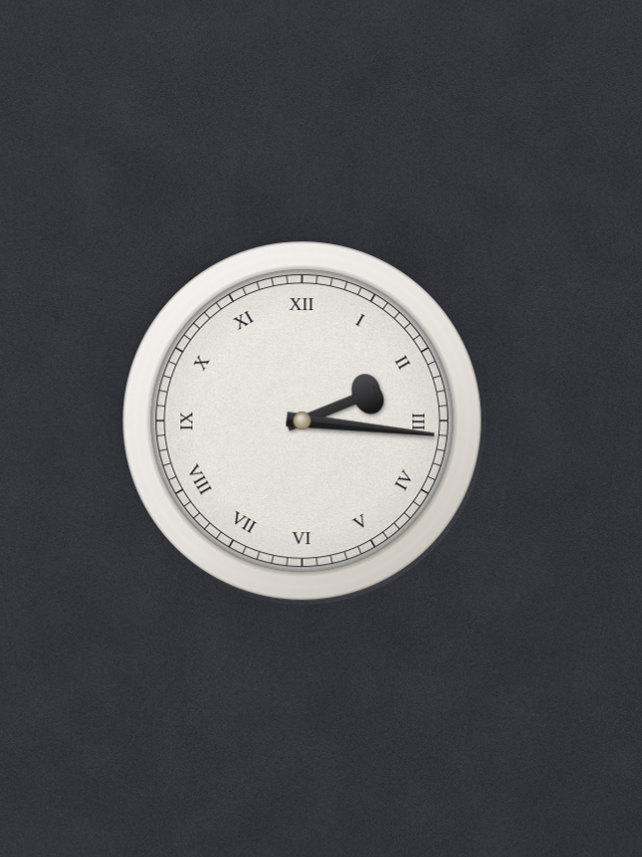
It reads 2h16
